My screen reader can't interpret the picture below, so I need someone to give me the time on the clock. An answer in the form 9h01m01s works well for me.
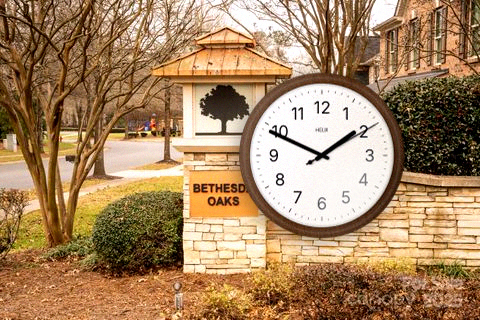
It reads 1h49m10s
